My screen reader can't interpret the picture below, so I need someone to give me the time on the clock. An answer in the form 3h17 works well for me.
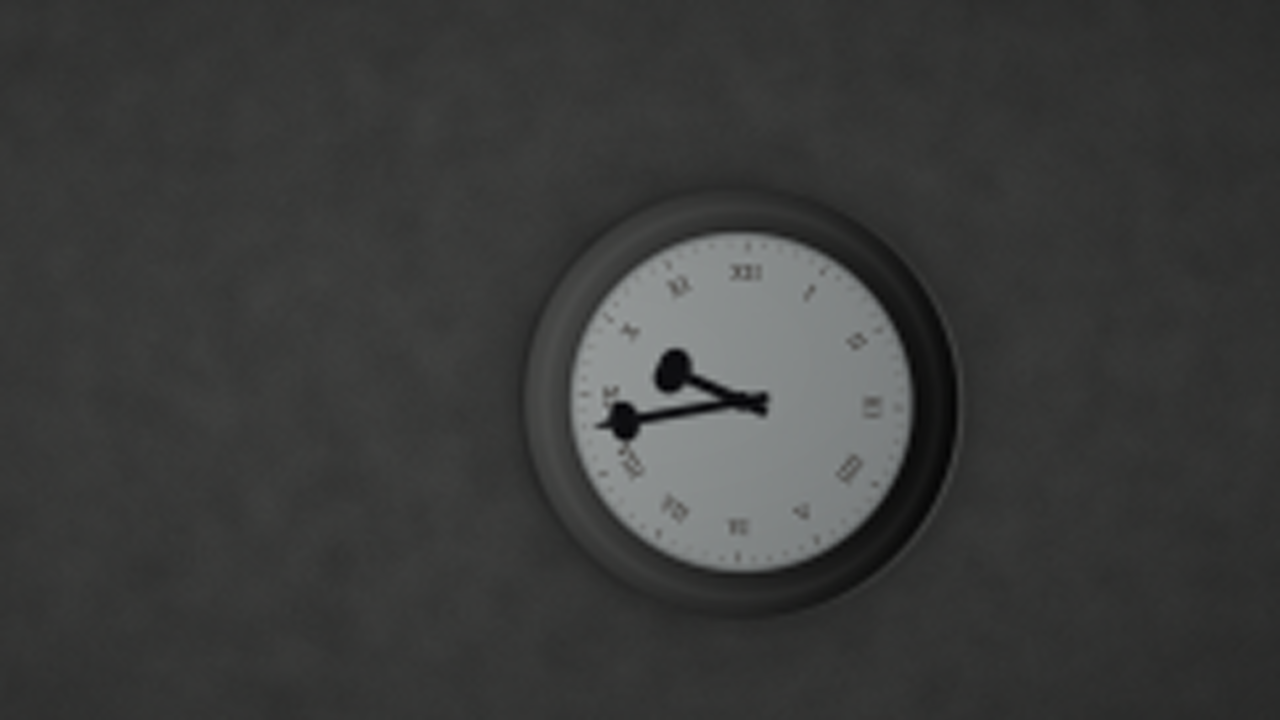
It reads 9h43
